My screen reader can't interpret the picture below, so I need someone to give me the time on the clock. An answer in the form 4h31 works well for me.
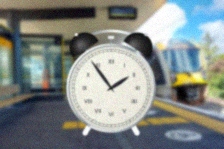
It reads 1h54
